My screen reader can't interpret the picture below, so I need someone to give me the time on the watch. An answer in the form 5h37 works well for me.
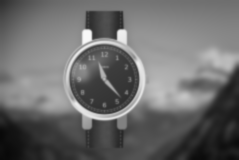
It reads 11h23
